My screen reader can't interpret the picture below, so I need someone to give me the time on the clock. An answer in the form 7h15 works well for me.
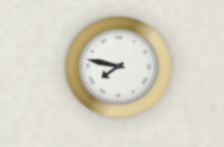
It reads 7h47
